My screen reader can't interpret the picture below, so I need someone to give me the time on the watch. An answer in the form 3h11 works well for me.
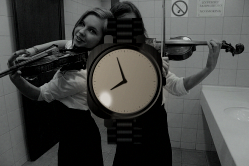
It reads 7h57
